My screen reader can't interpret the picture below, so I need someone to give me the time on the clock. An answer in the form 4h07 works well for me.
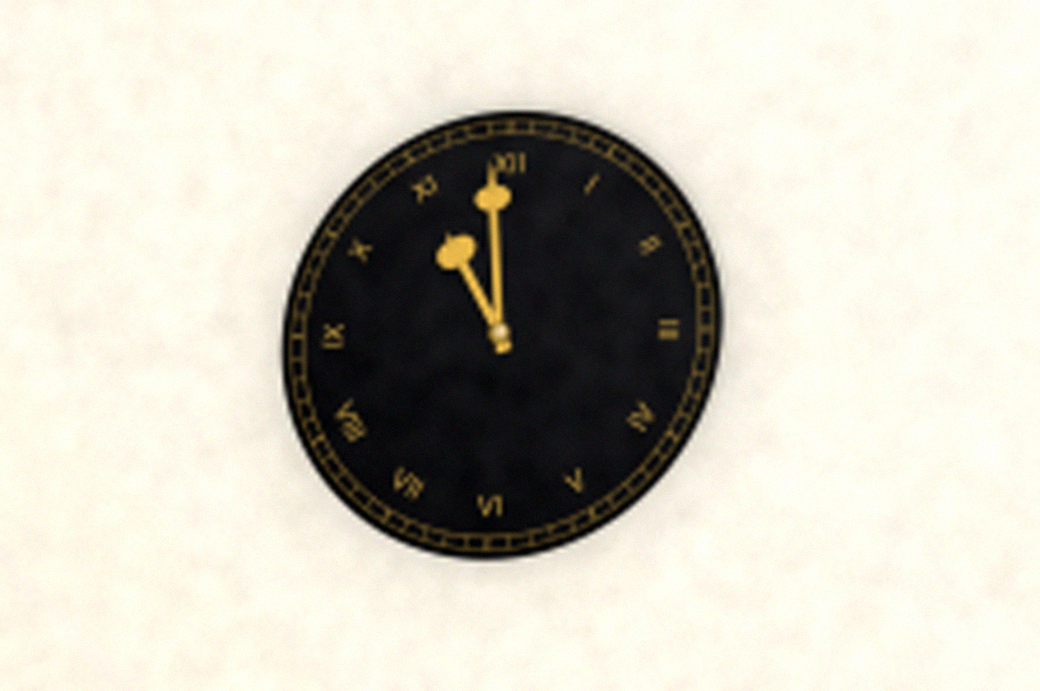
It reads 10h59
